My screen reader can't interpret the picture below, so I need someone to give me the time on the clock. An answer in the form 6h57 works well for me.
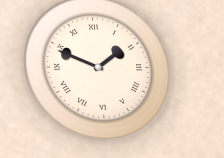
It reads 1h49
